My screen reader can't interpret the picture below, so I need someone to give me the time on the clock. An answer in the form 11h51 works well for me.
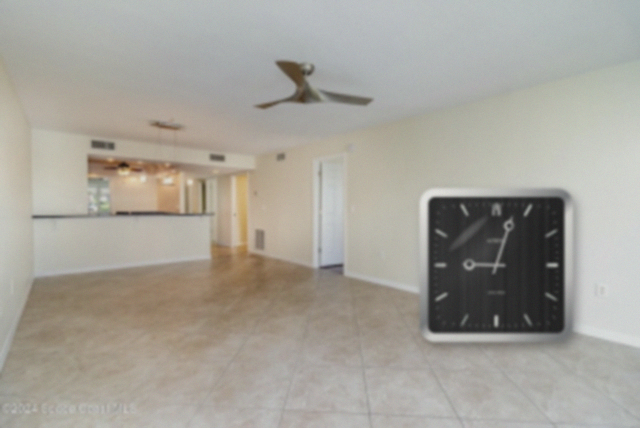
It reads 9h03
